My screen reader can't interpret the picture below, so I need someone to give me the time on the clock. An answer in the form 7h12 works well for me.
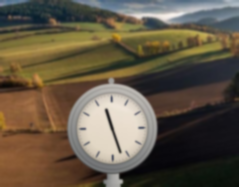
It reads 11h27
